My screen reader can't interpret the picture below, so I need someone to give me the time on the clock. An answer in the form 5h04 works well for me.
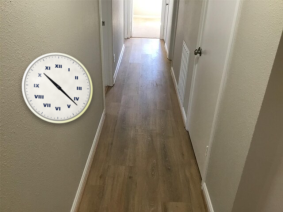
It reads 10h22
